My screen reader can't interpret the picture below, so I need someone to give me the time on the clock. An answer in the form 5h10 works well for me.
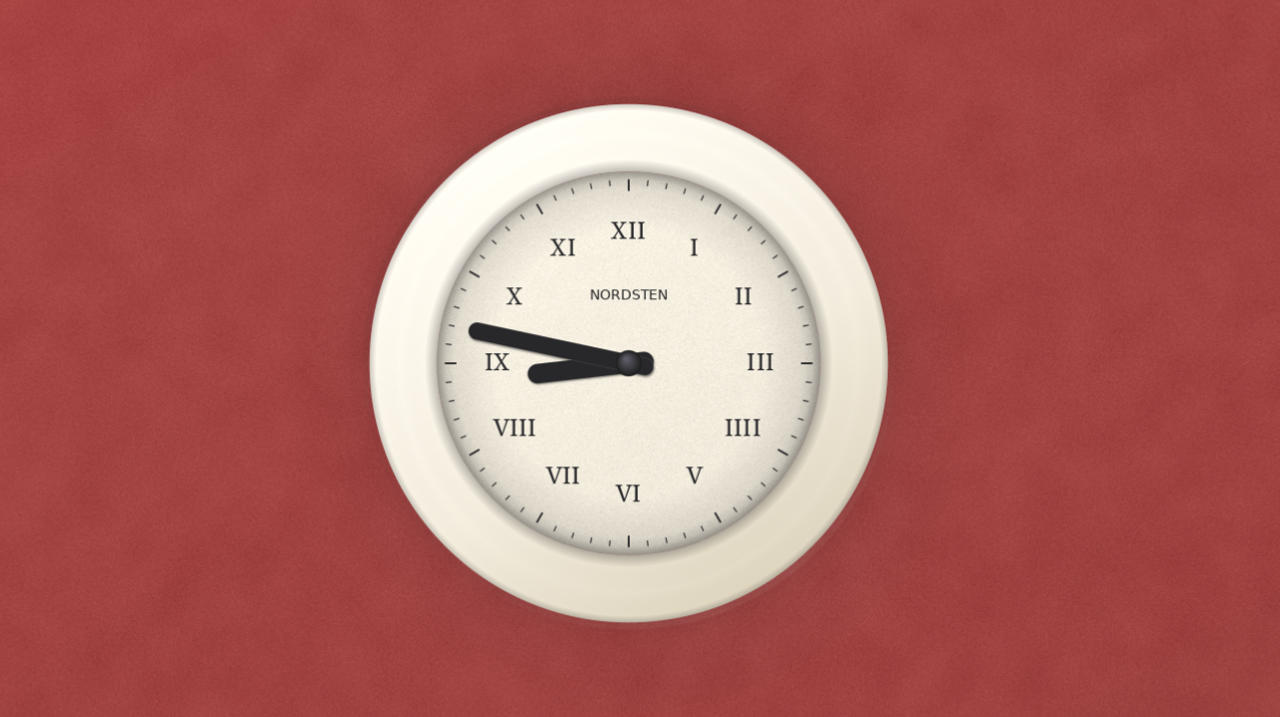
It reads 8h47
